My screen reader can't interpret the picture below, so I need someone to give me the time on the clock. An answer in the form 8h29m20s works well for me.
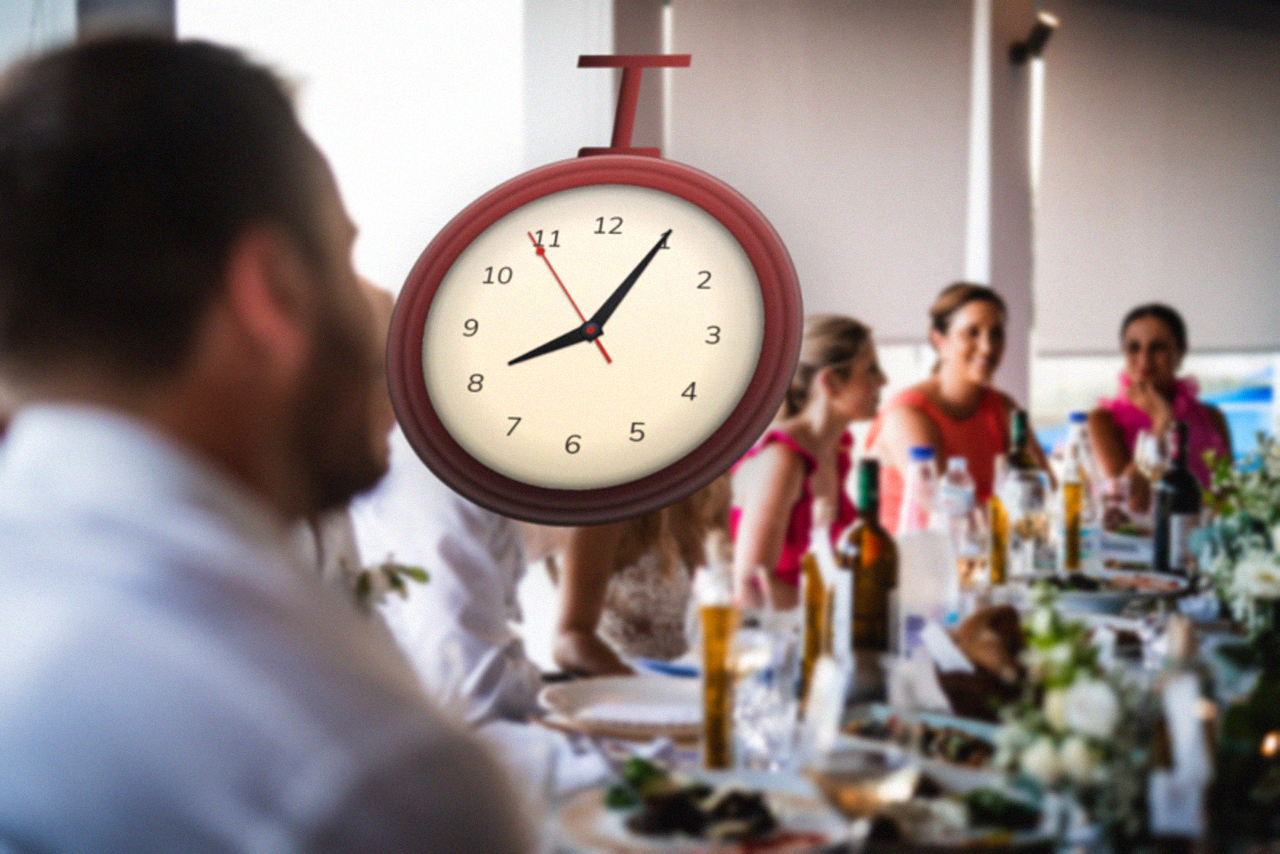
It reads 8h04m54s
